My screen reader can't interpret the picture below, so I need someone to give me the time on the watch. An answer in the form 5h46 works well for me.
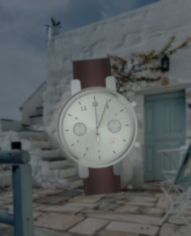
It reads 6h04
